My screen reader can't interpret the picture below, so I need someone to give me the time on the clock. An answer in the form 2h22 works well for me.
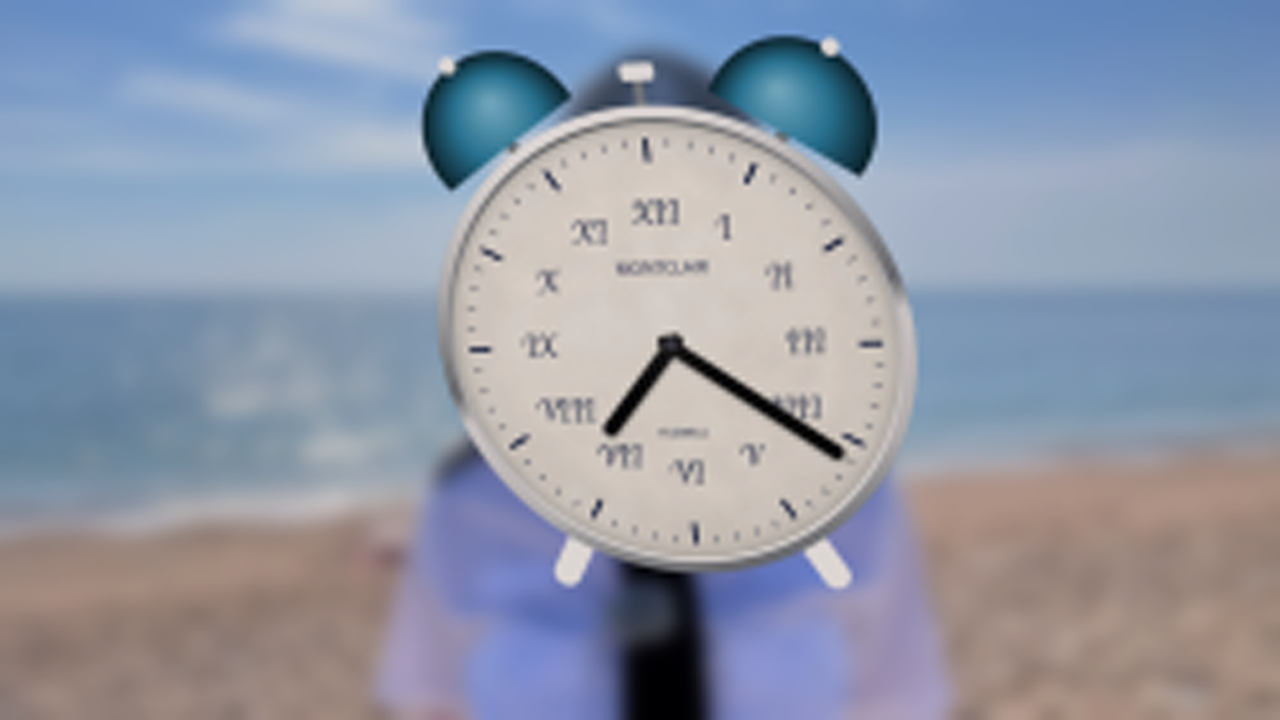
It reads 7h21
